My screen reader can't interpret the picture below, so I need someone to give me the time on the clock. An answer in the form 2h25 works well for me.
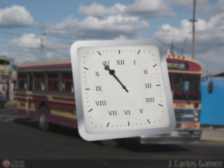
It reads 10h54
